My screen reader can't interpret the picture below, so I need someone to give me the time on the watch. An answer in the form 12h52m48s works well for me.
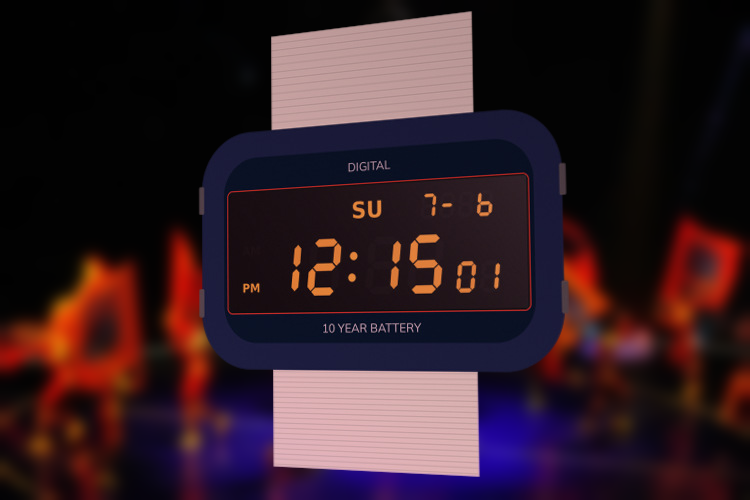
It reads 12h15m01s
